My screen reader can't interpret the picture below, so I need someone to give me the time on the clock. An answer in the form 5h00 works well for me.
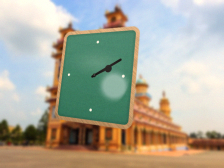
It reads 2h10
